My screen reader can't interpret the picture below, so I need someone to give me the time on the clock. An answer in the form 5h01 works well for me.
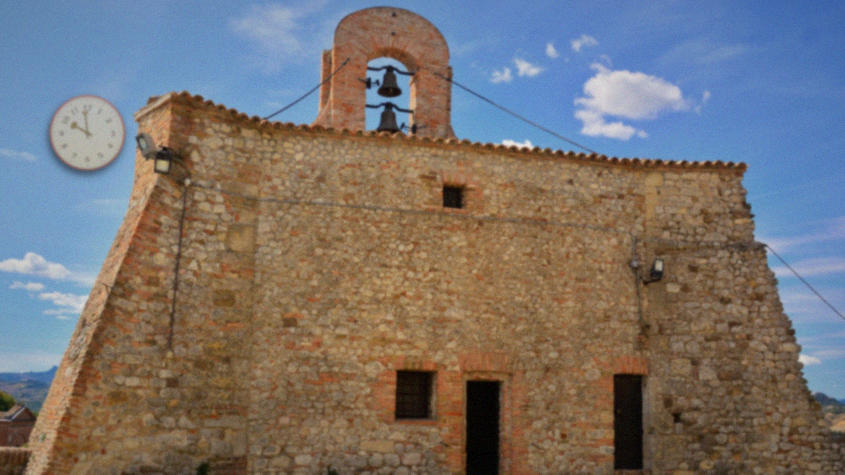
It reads 9h59
